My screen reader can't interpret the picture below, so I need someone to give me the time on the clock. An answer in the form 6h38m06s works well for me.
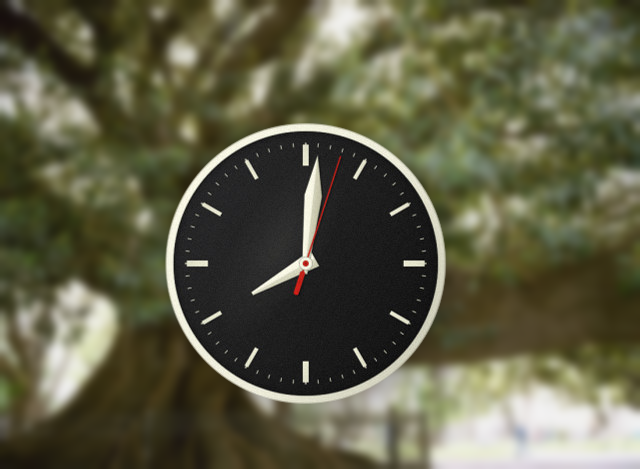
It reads 8h01m03s
